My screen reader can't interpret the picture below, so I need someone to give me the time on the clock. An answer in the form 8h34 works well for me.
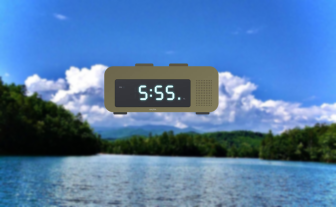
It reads 5h55
